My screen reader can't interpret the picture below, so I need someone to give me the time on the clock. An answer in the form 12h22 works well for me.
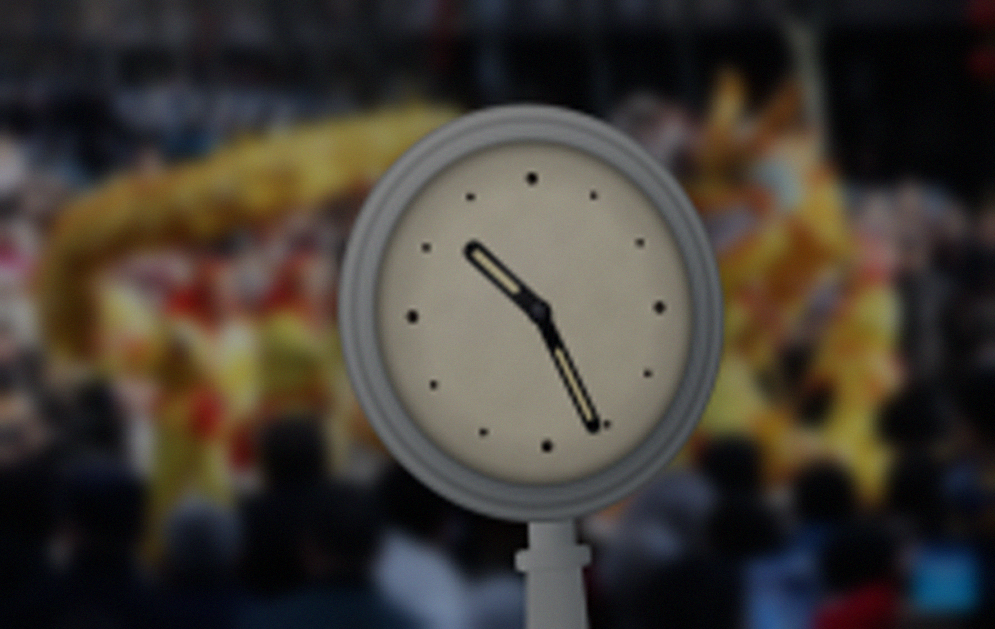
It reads 10h26
